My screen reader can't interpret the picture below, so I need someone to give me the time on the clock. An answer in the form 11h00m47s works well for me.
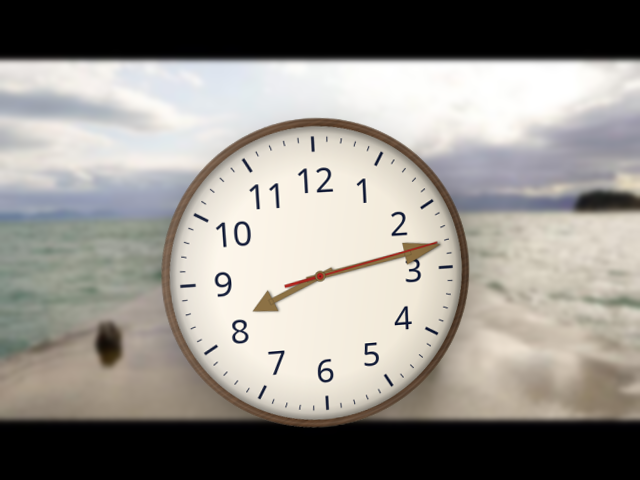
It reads 8h13m13s
